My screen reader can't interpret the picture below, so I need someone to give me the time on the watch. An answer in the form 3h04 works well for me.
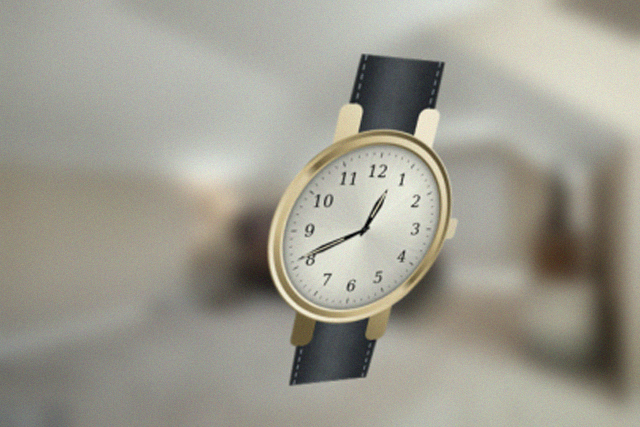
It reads 12h41
